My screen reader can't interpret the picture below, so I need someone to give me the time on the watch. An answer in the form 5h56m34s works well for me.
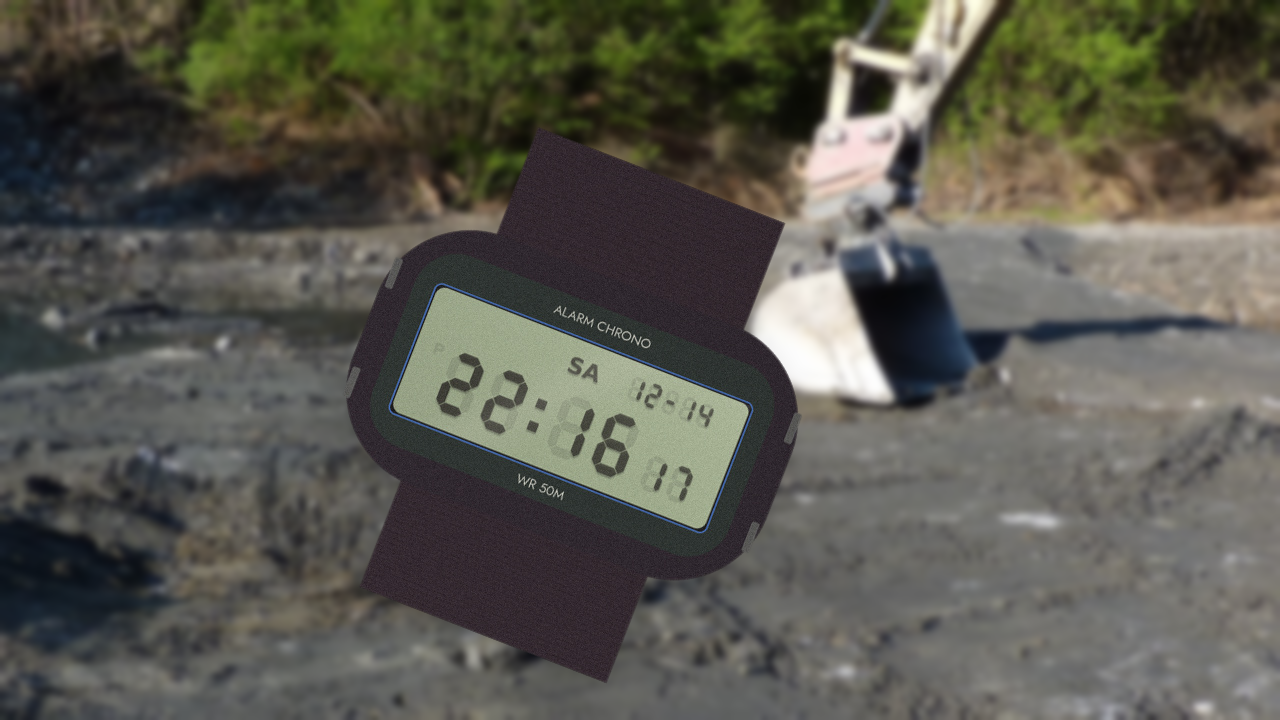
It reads 22h16m17s
